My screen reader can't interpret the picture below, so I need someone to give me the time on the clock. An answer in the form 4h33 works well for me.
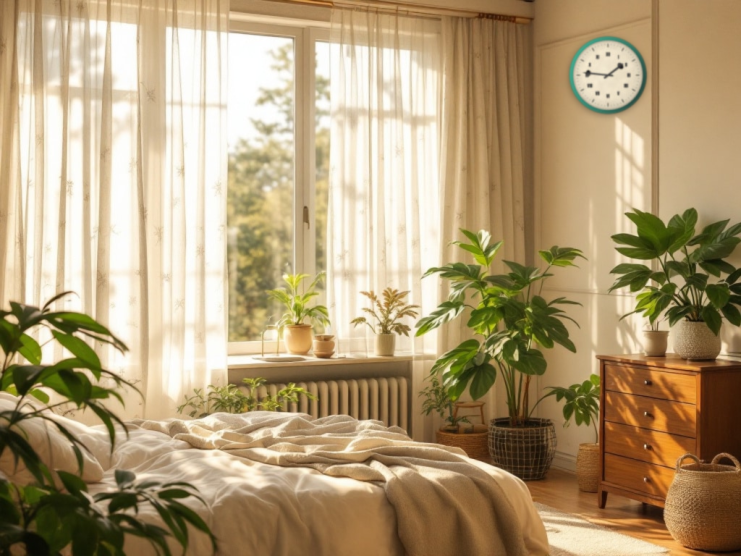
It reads 1h46
